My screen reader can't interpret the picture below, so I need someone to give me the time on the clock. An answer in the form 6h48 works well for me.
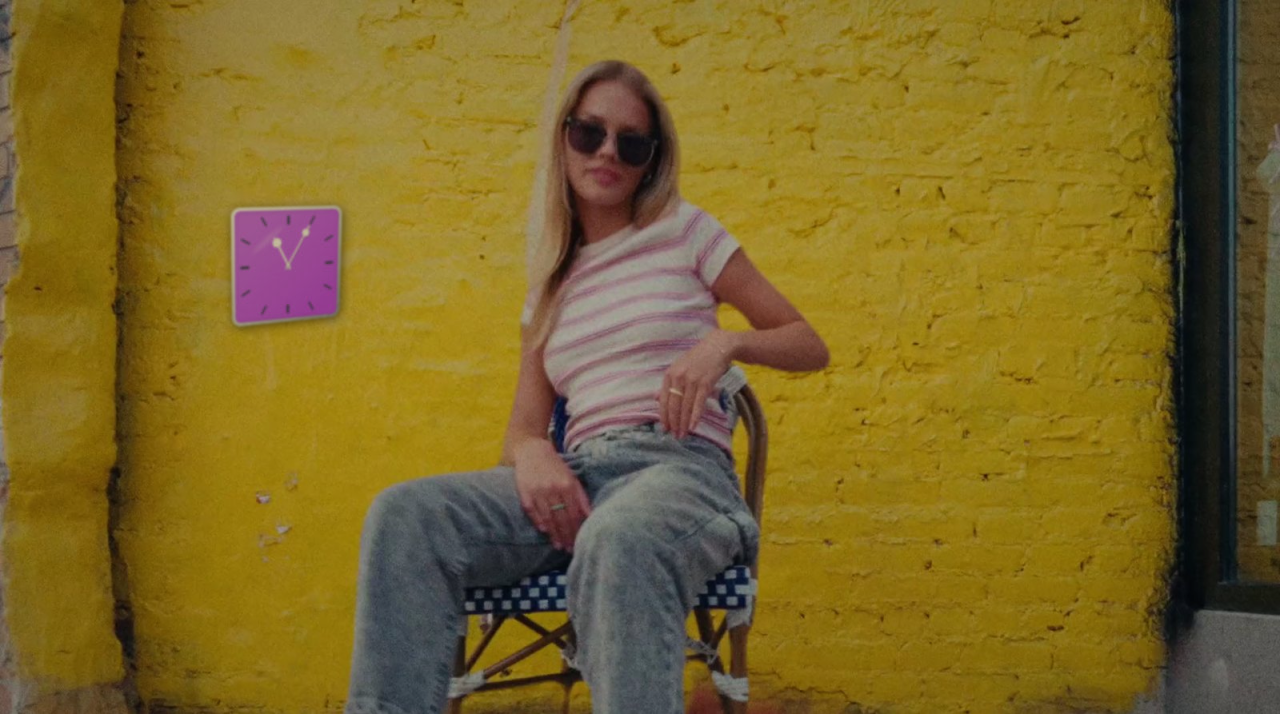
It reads 11h05
